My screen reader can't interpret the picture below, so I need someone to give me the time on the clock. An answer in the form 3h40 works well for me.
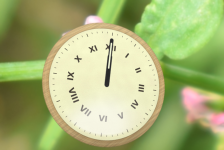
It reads 12h00
